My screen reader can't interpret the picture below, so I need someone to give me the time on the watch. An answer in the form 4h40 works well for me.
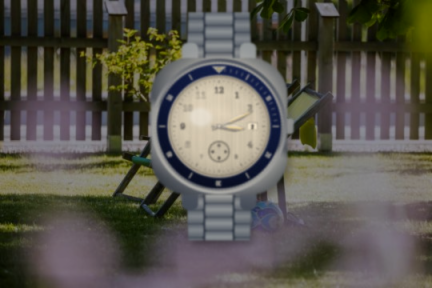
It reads 3h11
